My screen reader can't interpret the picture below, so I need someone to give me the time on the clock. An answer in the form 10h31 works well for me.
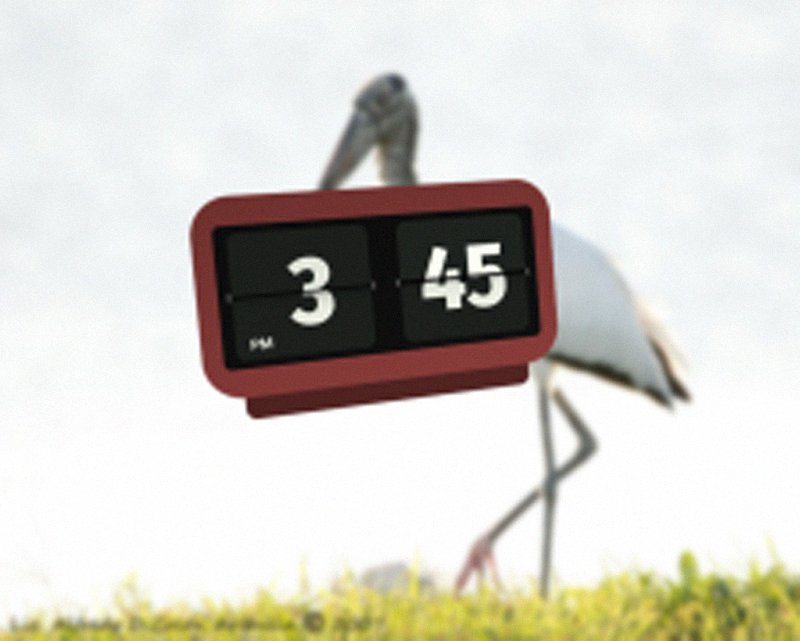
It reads 3h45
